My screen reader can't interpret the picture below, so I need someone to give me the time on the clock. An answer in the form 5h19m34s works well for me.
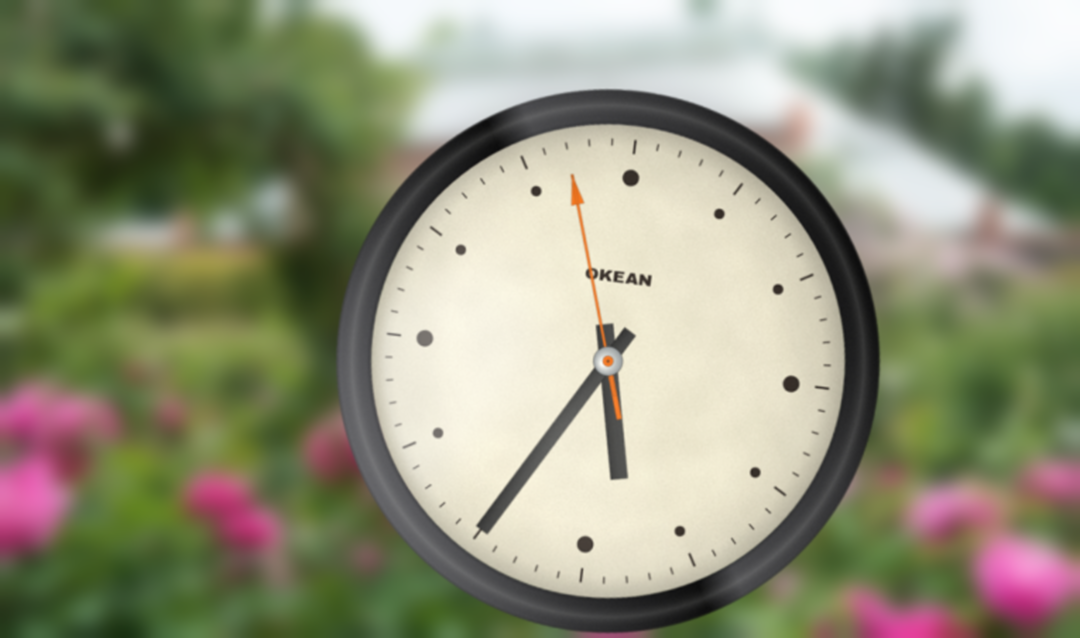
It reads 5h34m57s
